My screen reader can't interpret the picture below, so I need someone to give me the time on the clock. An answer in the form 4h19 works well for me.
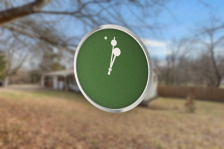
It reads 1h03
